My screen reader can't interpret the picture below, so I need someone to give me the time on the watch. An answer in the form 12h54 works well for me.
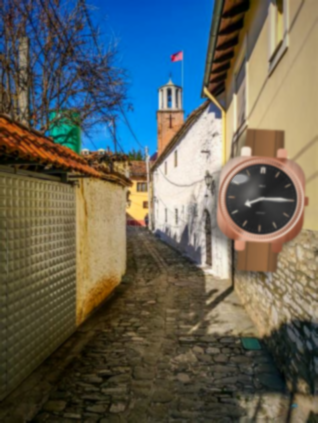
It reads 8h15
